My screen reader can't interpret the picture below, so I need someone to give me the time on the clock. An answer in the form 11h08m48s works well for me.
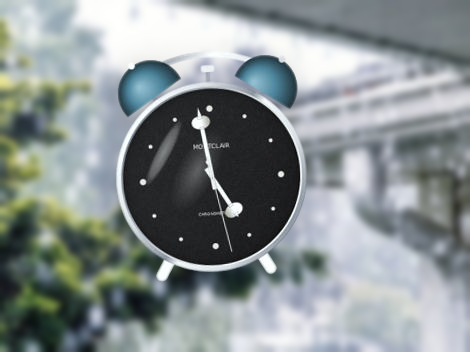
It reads 4h58m28s
